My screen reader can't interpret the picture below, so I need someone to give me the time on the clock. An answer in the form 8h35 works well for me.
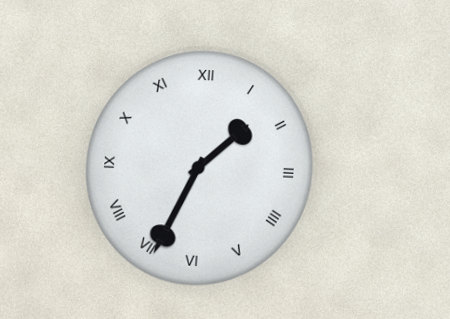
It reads 1h34
